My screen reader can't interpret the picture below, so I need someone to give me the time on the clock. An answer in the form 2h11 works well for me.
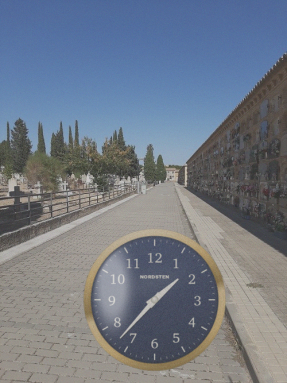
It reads 1h37
